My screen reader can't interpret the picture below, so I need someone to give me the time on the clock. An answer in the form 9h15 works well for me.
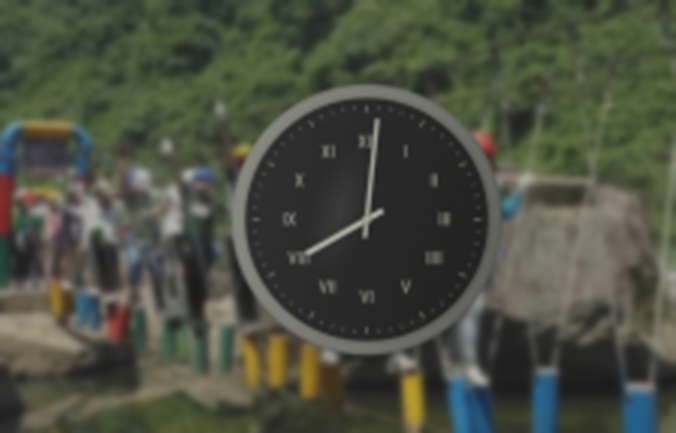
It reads 8h01
